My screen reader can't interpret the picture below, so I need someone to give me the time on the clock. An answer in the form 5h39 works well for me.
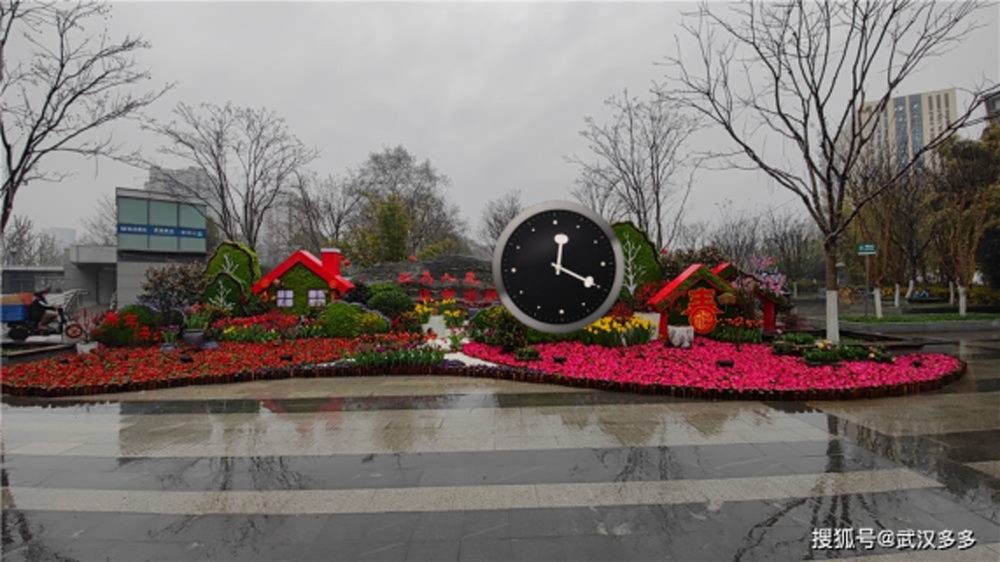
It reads 12h20
